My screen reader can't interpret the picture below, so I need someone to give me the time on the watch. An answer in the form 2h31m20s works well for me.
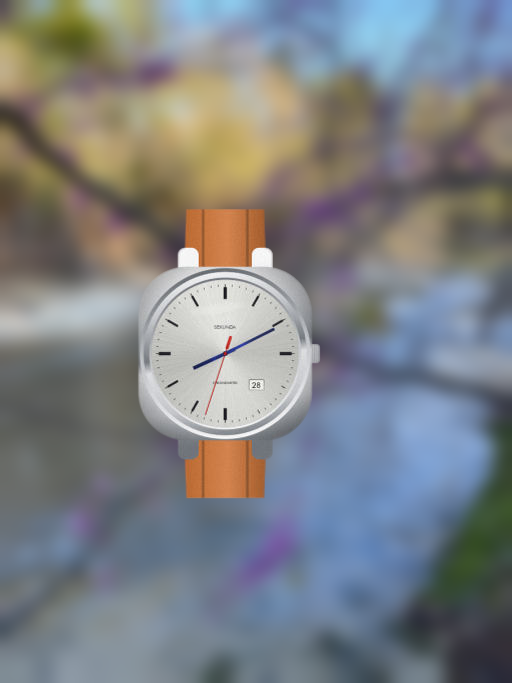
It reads 8h10m33s
